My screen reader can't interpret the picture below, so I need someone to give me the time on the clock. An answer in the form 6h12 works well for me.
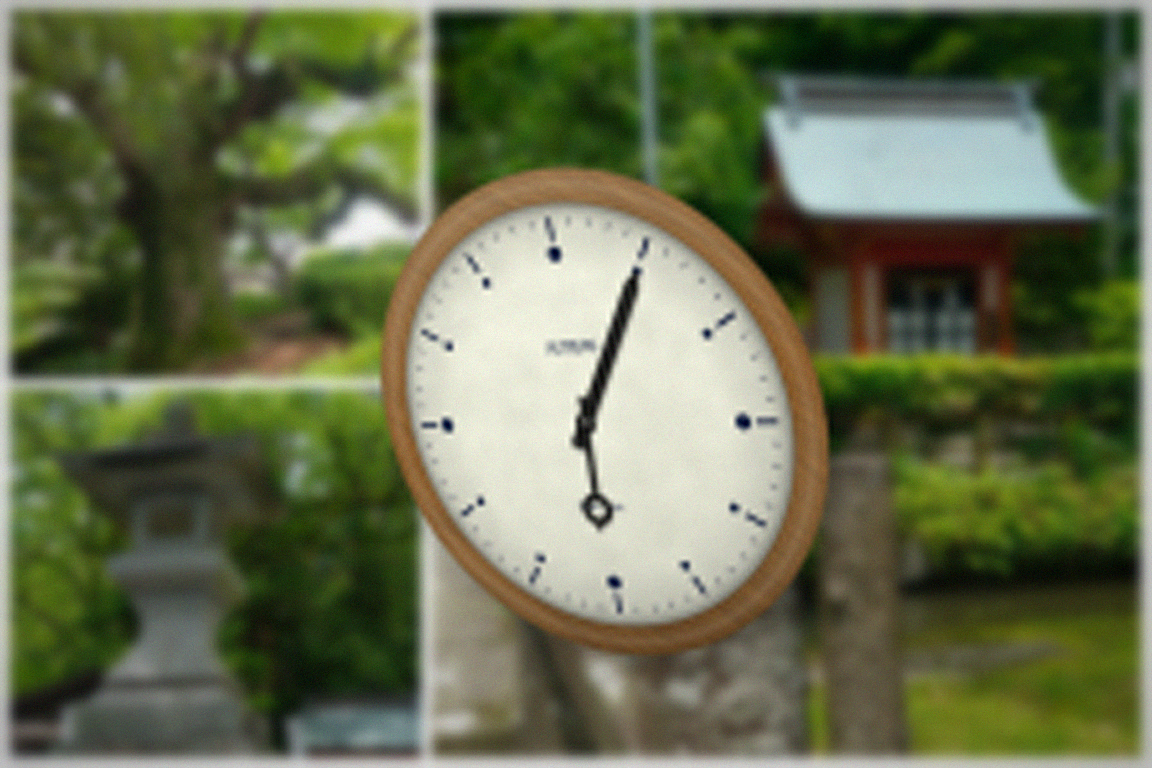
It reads 6h05
